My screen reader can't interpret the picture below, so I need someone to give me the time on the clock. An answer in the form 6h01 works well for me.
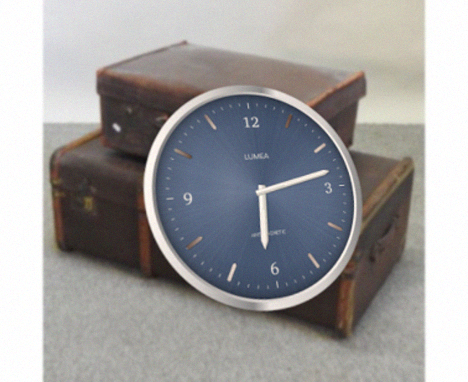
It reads 6h13
